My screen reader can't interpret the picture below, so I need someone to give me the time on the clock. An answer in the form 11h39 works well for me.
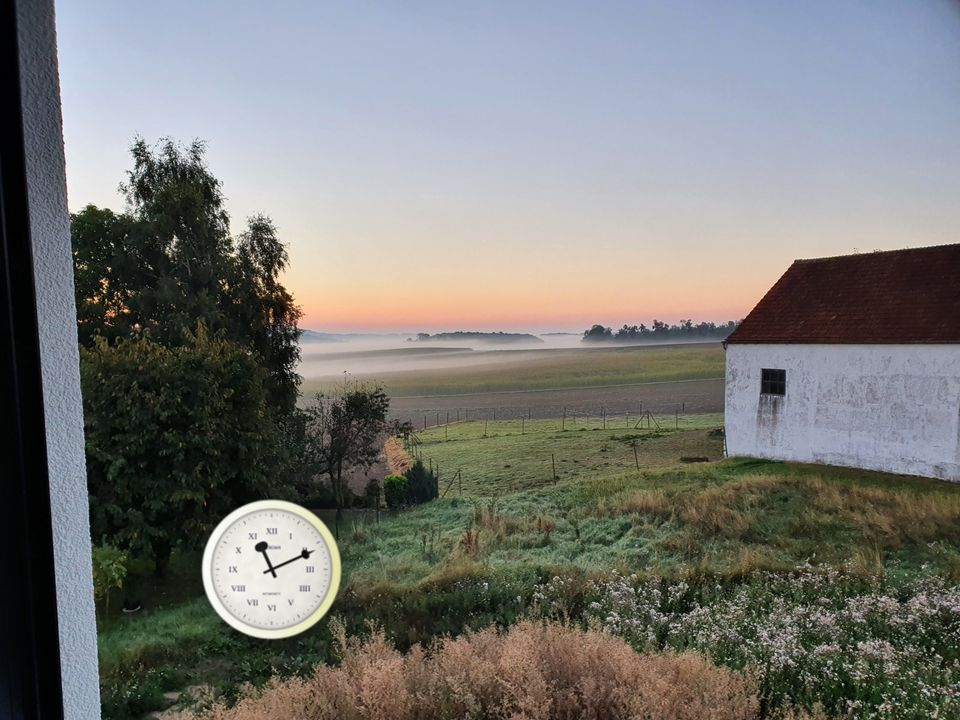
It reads 11h11
